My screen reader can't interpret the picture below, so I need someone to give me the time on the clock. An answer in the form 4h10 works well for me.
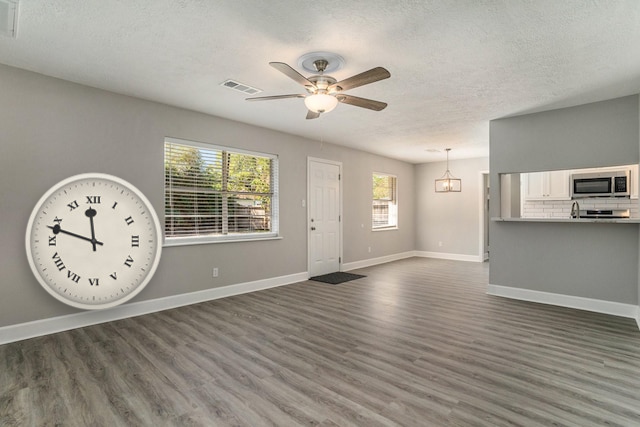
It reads 11h48
